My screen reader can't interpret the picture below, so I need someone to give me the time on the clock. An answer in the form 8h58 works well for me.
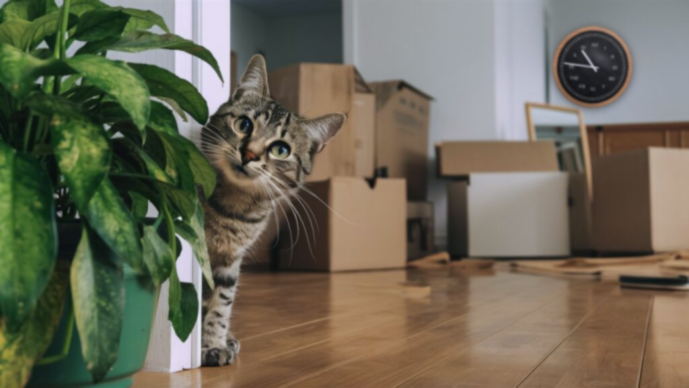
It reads 10h46
